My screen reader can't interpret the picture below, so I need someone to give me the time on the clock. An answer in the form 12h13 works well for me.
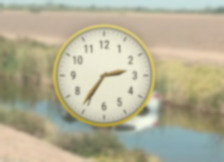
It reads 2h36
